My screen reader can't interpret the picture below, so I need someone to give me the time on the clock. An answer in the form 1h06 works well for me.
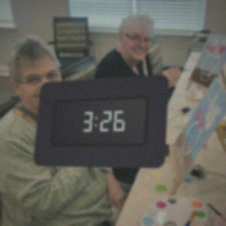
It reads 3h26
